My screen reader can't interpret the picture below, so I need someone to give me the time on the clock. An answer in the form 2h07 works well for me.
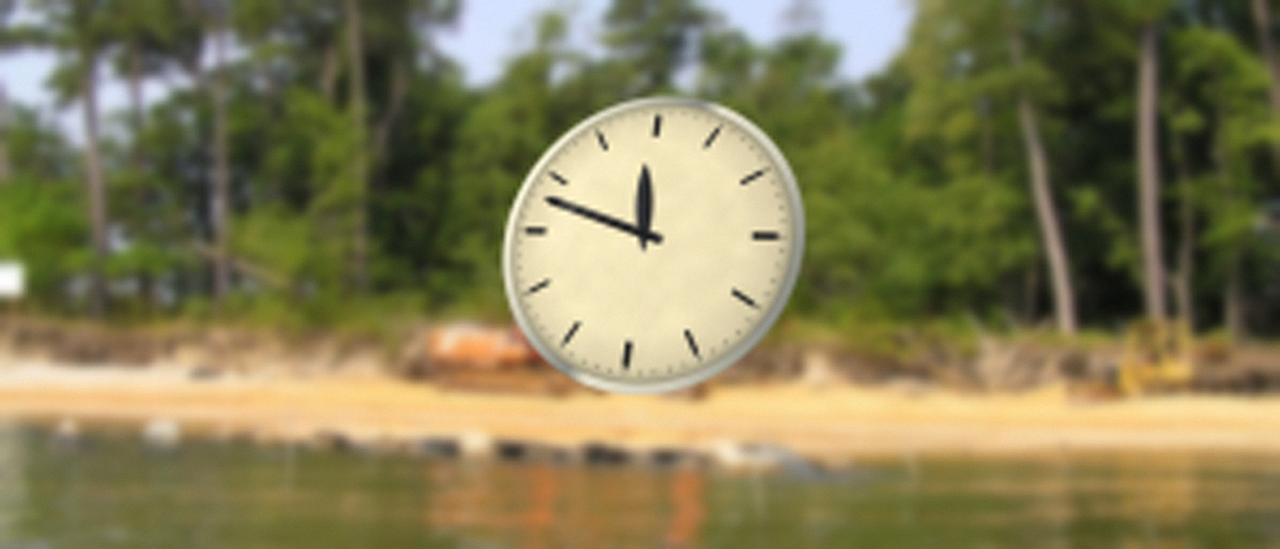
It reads 11h48
